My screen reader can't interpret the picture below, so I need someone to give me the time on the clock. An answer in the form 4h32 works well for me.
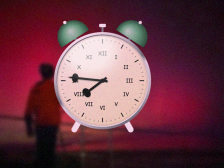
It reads 7h46
